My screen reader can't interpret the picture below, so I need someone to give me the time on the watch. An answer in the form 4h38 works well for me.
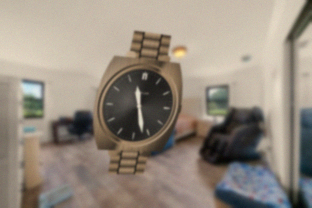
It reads 11h27
